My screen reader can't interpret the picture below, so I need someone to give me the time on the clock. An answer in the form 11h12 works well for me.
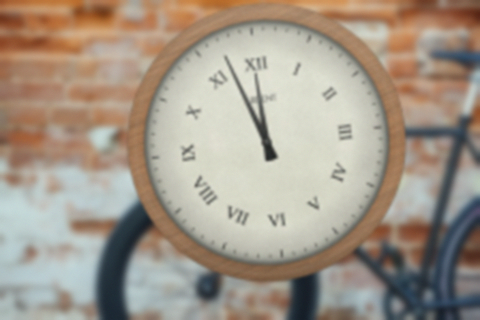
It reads 11h57
